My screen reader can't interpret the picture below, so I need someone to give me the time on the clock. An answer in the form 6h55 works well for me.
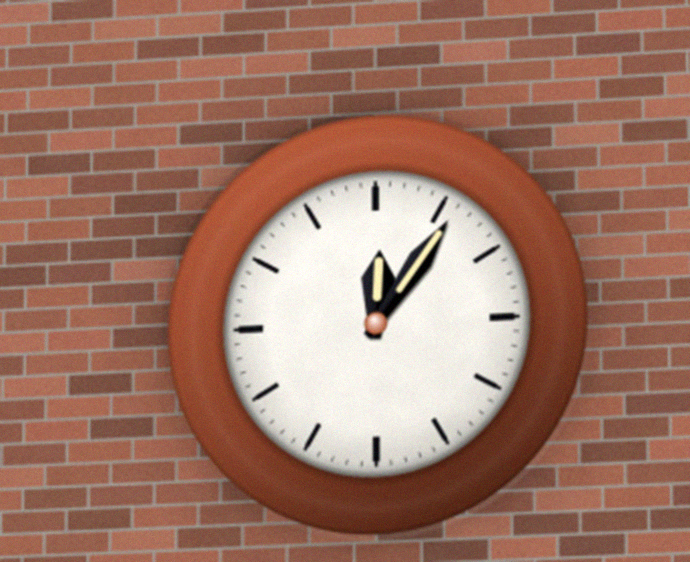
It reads 12h06
